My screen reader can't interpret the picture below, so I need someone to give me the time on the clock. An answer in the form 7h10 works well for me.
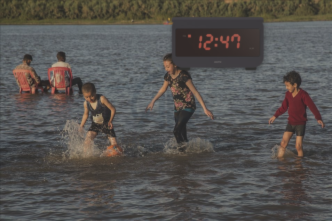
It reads 12h47
